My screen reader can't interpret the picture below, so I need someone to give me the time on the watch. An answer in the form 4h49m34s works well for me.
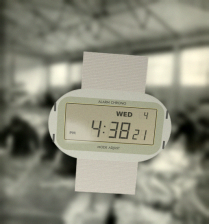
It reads 4h38m21s
